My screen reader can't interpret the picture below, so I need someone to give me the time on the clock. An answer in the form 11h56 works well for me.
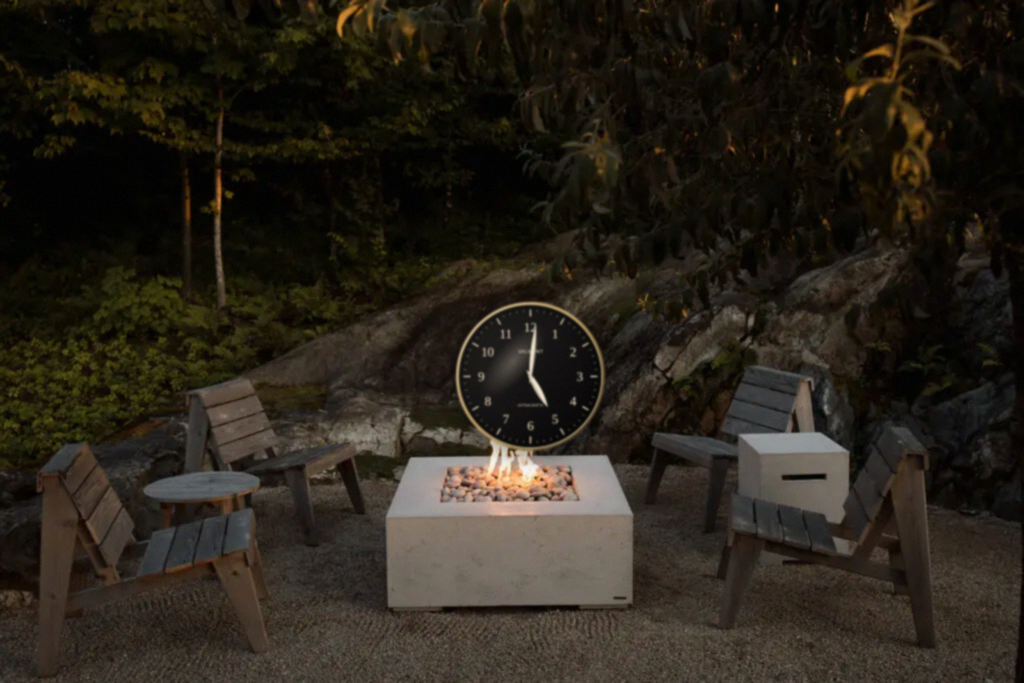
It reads 5h01
